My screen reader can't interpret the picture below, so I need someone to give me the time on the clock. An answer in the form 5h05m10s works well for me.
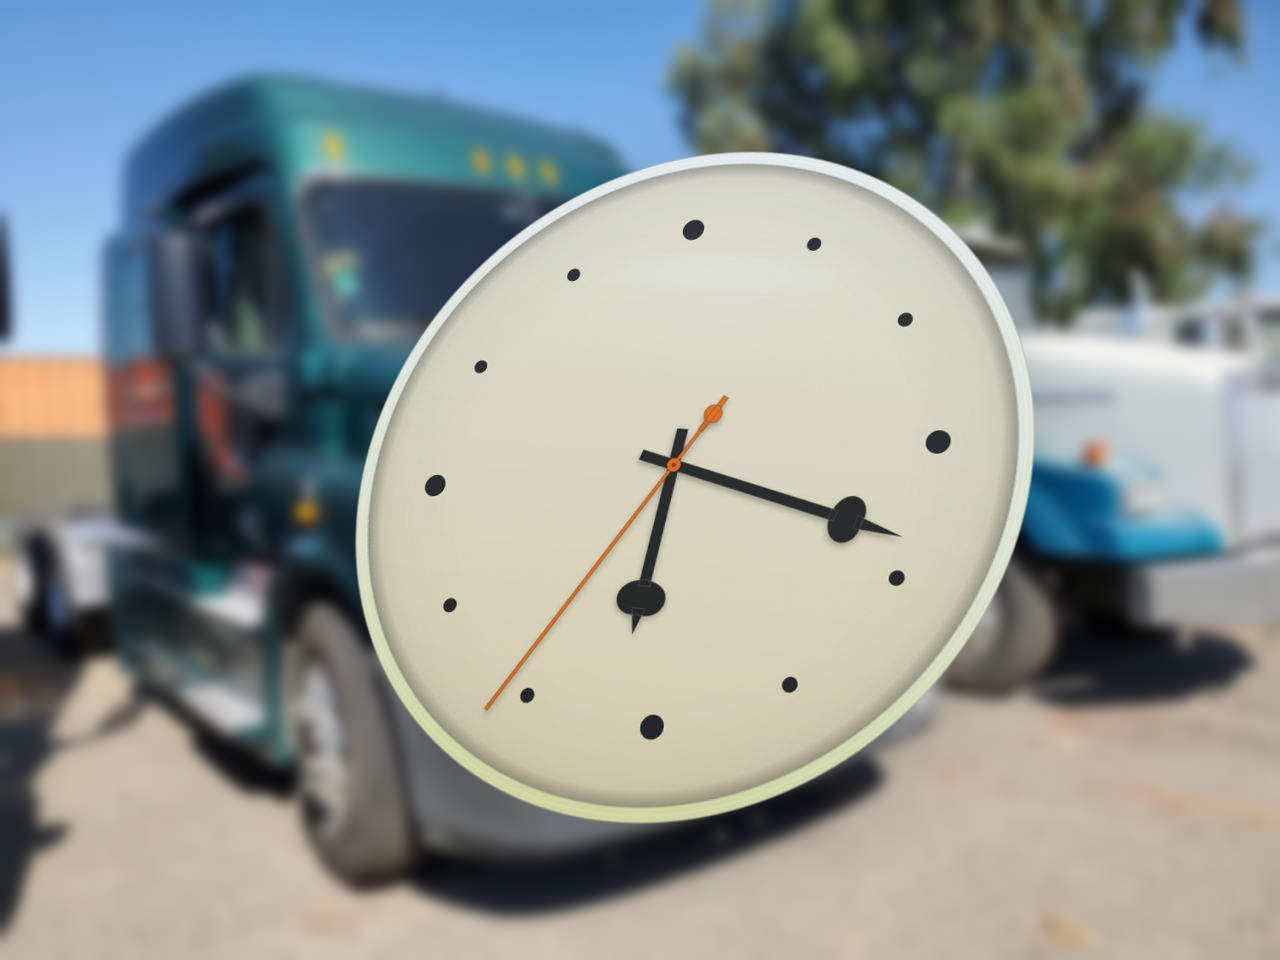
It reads 6h18m36s
